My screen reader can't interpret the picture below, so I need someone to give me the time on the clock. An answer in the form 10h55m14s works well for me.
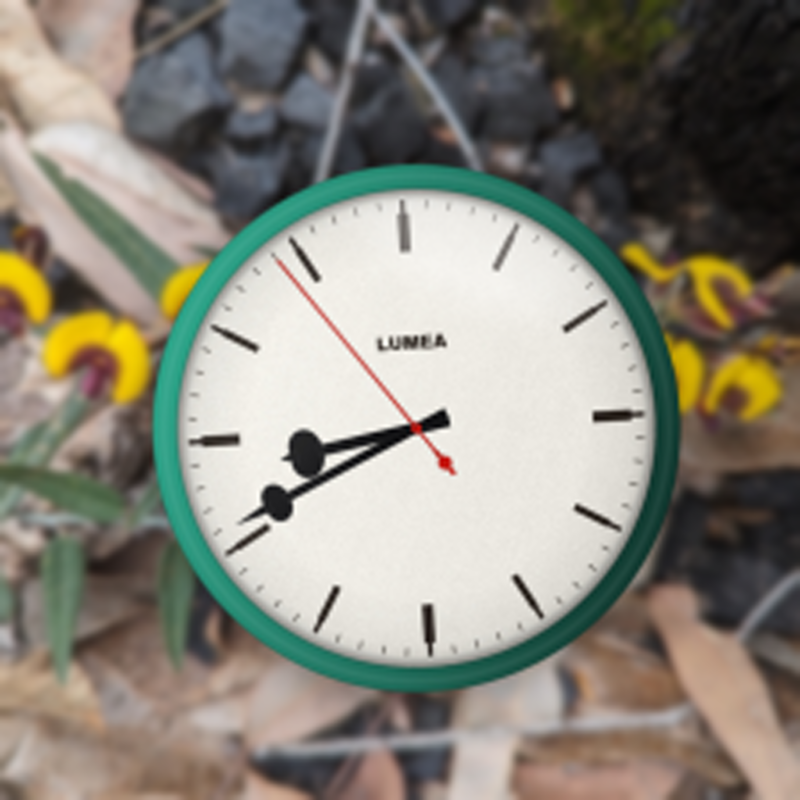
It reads 8h40m54s
